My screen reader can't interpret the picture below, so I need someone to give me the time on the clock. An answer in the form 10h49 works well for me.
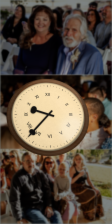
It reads 9h37
